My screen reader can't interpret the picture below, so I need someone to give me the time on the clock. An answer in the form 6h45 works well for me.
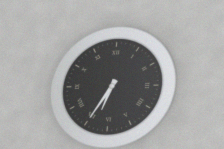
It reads 6h35
